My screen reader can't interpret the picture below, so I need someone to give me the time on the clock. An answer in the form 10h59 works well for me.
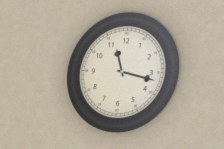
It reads 11h17
